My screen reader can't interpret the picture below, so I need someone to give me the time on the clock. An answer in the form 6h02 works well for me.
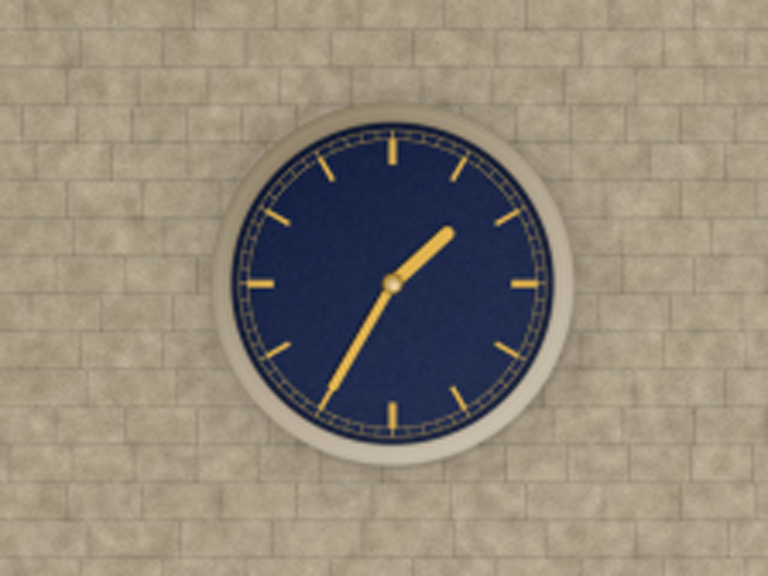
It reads 1h35
